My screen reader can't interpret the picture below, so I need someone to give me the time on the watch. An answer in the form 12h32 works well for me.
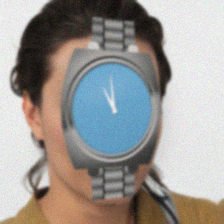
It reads 10h59
